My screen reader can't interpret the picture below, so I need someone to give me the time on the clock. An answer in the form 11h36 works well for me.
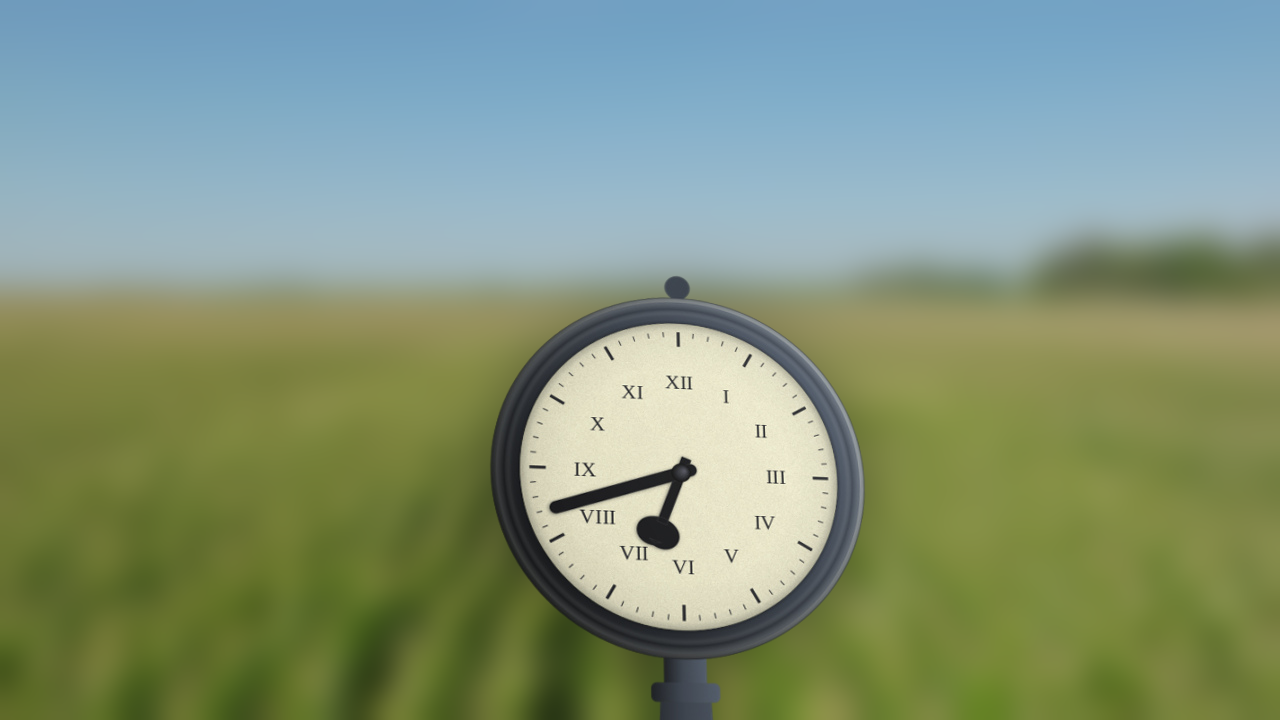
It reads 6h42
